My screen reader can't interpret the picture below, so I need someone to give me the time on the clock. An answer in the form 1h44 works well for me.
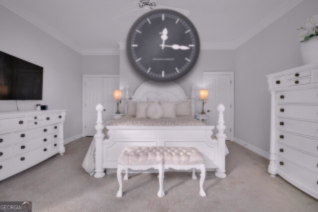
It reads 12h16
